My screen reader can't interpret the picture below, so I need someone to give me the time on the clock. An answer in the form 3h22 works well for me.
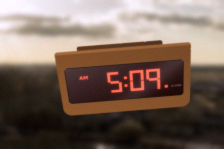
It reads 5h09
